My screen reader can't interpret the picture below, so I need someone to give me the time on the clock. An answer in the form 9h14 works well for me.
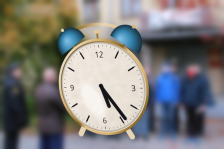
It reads 5h24
